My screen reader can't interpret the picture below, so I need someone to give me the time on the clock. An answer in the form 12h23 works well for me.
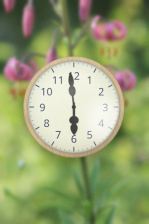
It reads 5h59
